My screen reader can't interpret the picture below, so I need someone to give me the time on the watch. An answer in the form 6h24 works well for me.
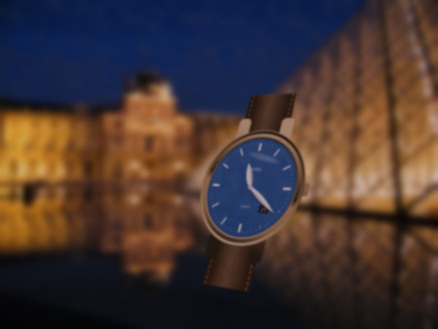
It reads 11h21
